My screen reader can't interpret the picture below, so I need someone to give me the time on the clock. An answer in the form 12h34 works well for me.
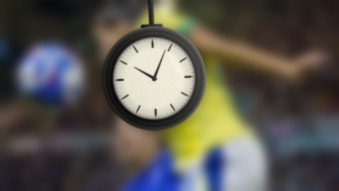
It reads 10h04
